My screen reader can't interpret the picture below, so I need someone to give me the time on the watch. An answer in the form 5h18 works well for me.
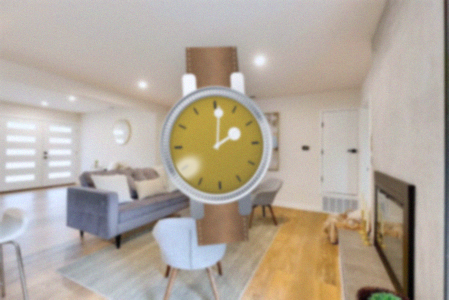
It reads 2h01
